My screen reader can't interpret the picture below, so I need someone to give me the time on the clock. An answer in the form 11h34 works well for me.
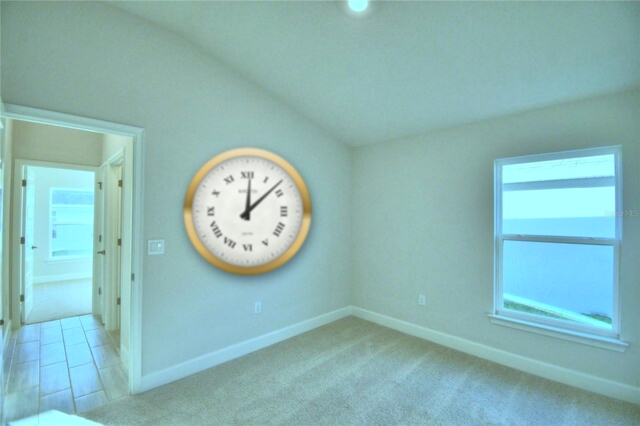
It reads 12h08
